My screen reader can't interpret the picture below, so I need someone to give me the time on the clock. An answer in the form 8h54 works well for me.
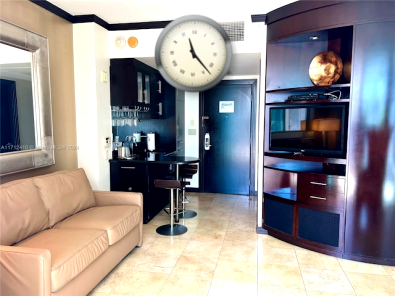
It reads 11h23
